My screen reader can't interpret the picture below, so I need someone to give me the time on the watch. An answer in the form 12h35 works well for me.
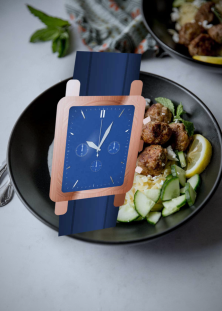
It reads 10h04
